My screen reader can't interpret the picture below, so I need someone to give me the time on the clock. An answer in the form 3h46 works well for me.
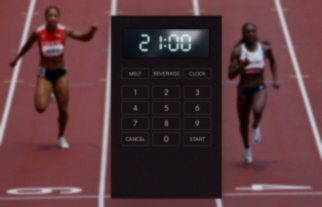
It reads 21h00
